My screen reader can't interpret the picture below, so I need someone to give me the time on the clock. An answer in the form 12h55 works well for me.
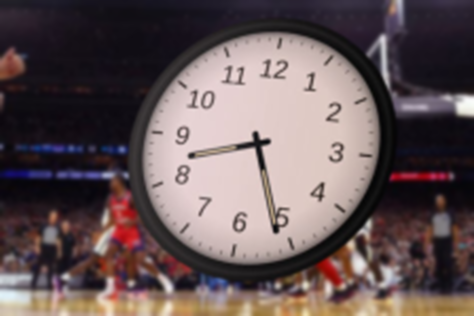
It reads 8h26
